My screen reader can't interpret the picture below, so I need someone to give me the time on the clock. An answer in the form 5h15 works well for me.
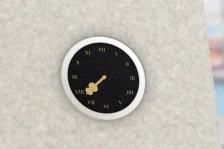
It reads 7h38
